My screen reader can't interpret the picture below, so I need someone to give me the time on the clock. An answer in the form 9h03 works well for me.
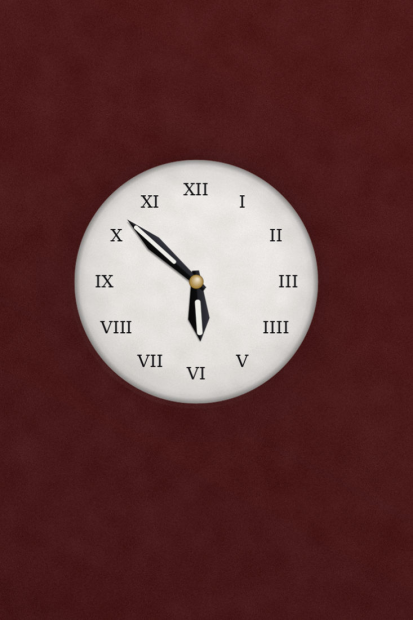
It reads 5h52
